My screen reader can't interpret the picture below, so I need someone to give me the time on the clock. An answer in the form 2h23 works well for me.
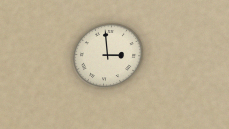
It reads 2h58
